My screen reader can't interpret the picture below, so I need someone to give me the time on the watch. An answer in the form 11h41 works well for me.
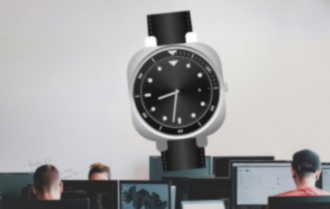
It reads 8h32
